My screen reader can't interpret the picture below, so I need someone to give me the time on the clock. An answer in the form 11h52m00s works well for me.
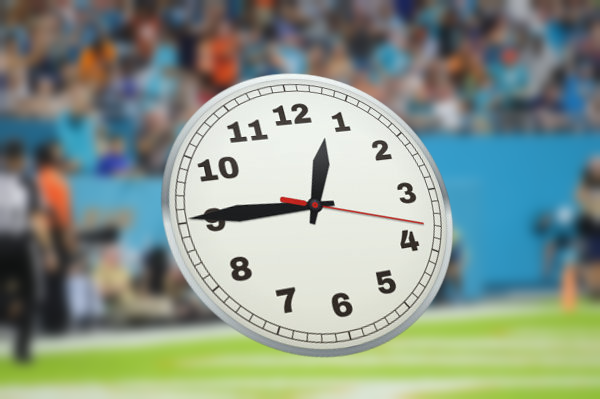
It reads 12h45m18s
